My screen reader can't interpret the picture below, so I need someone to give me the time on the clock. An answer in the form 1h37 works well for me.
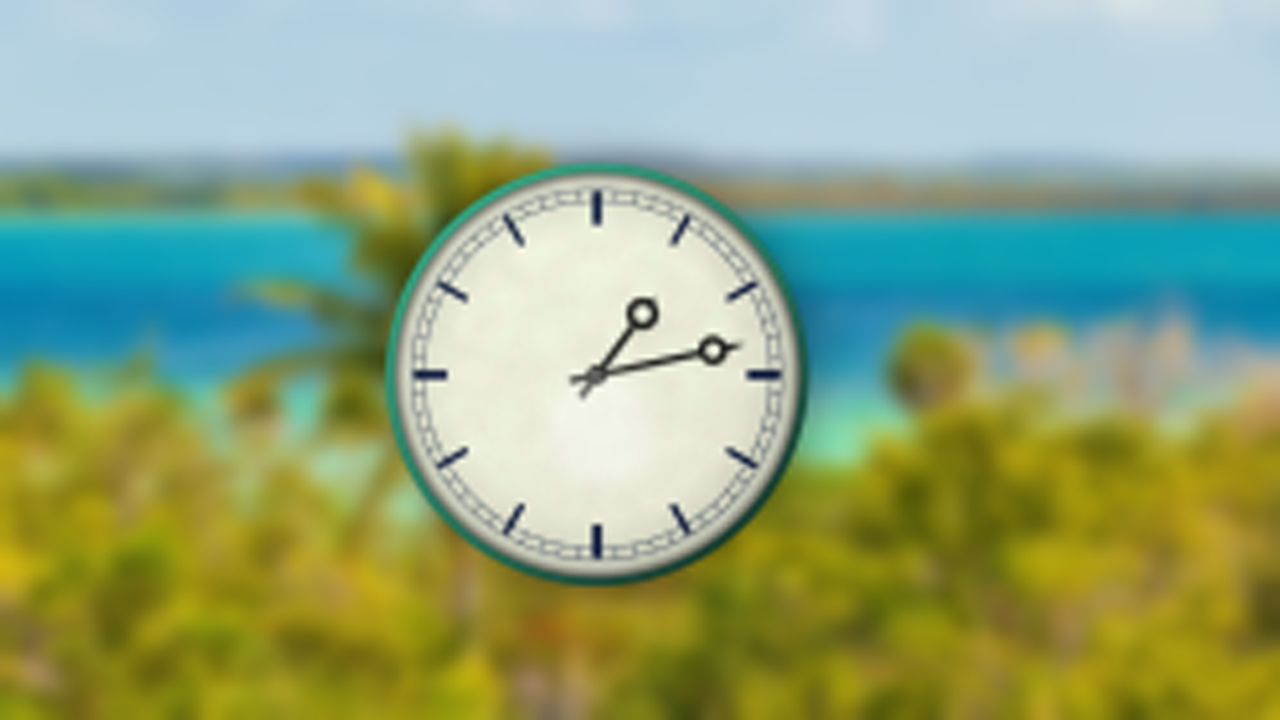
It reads 1h13
